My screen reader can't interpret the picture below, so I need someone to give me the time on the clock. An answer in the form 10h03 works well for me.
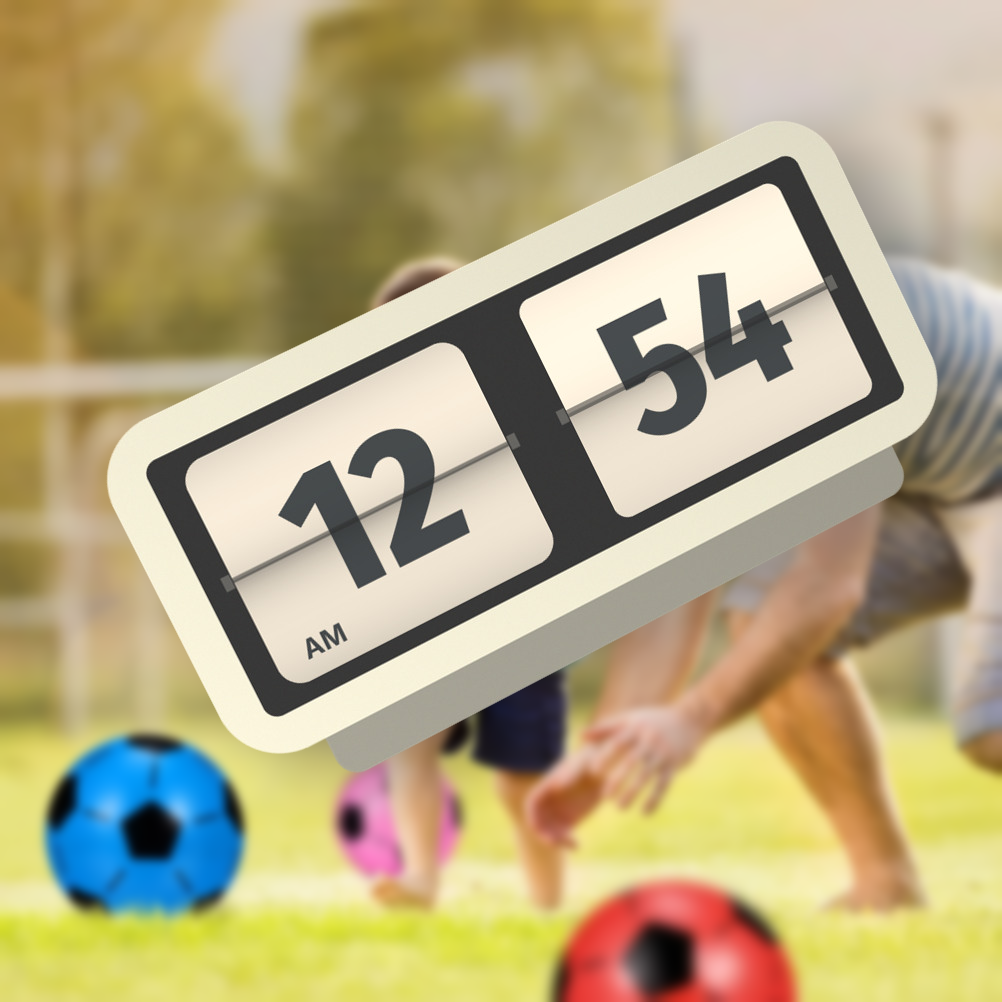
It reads 12h54
